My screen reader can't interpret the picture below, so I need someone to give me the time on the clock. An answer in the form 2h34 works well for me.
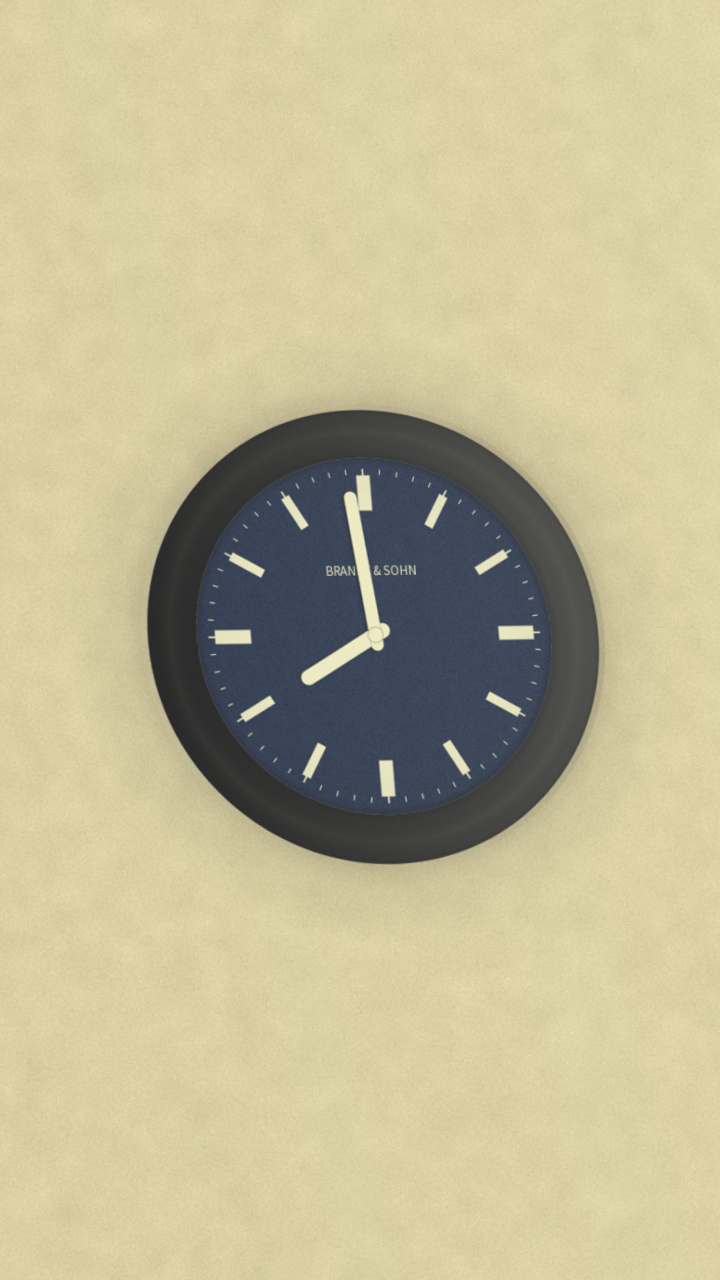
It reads 7h59
